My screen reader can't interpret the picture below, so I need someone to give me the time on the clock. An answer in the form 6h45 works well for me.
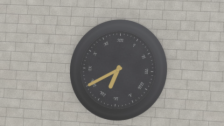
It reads 6h40
